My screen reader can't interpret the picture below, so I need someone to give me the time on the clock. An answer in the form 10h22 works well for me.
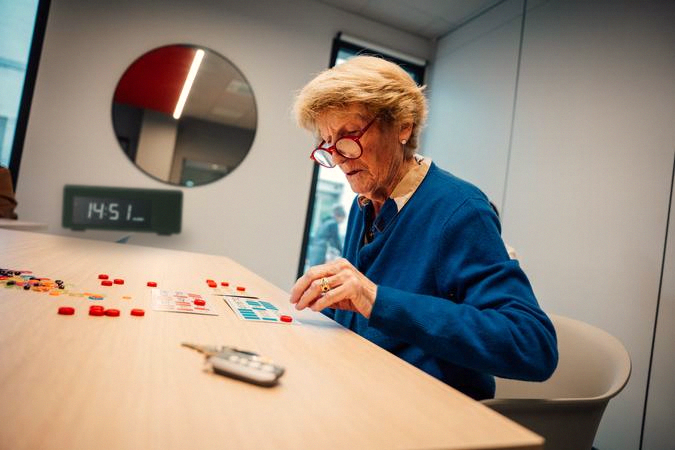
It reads 14h51
